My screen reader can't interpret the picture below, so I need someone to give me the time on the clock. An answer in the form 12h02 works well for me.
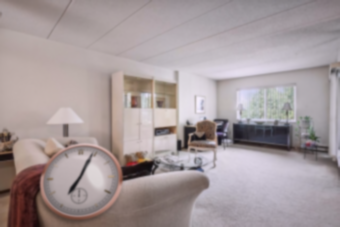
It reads 7h04
